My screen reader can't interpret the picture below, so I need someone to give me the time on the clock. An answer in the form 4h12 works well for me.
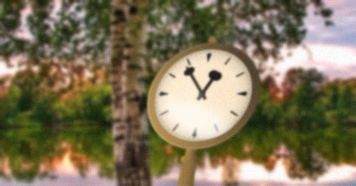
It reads 12h54
